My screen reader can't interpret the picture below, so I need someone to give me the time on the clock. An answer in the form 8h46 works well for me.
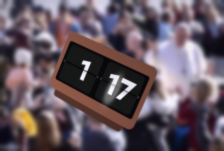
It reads 1h17
